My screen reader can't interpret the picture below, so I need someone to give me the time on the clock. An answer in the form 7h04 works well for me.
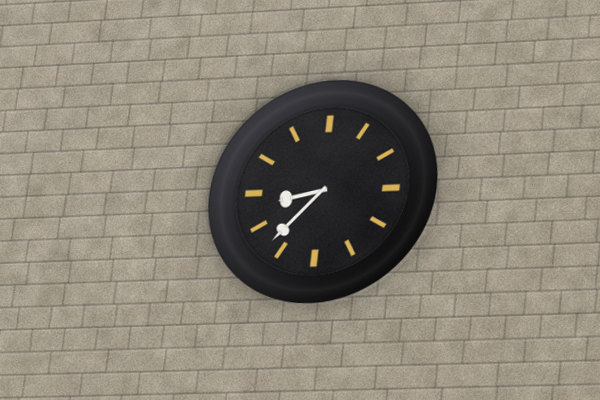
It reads 8h37
